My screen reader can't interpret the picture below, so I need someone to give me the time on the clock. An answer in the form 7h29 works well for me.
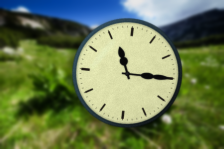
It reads 11h15
